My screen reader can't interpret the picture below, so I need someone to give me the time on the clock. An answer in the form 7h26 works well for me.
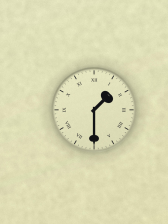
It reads 1h30
